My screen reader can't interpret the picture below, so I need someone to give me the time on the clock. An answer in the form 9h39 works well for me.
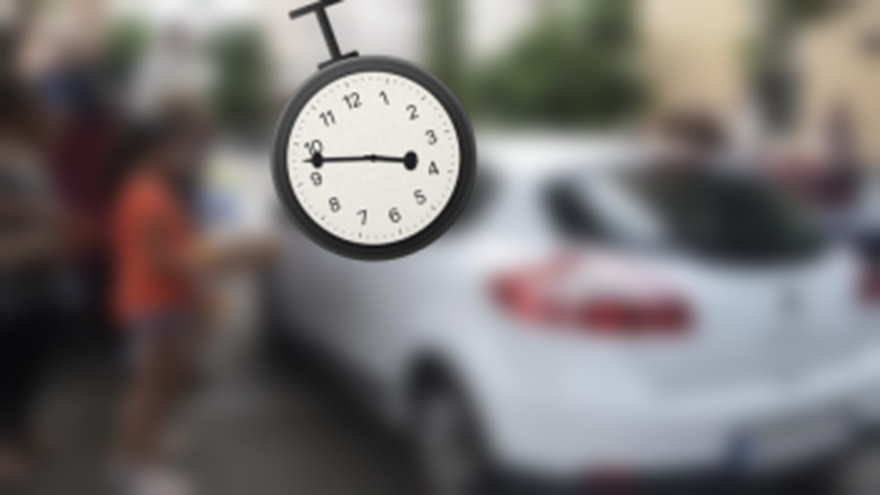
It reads 3h48
